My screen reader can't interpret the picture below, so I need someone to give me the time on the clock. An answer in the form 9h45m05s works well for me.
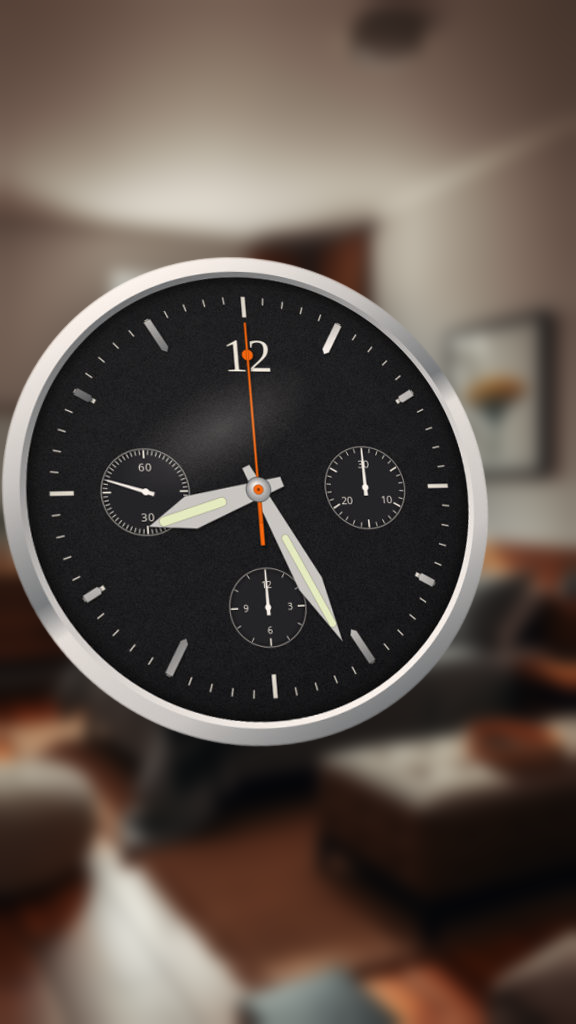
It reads 8h25m48s
